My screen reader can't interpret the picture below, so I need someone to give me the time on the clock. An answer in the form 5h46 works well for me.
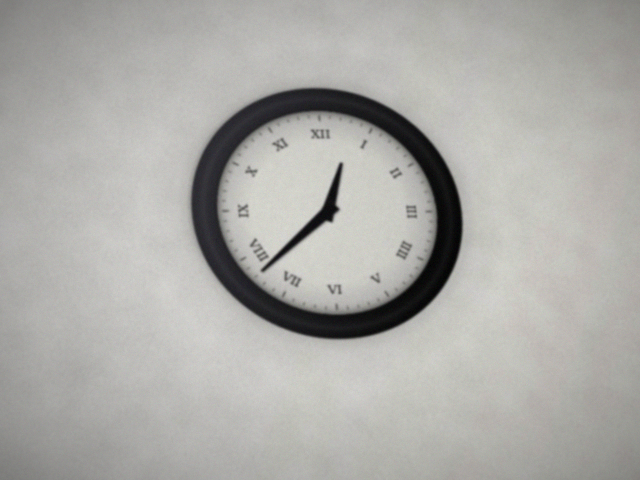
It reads 12h38
